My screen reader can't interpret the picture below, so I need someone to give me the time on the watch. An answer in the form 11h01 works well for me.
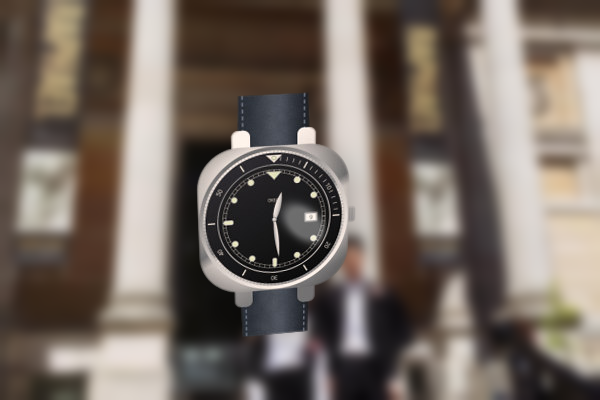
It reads 12h29
